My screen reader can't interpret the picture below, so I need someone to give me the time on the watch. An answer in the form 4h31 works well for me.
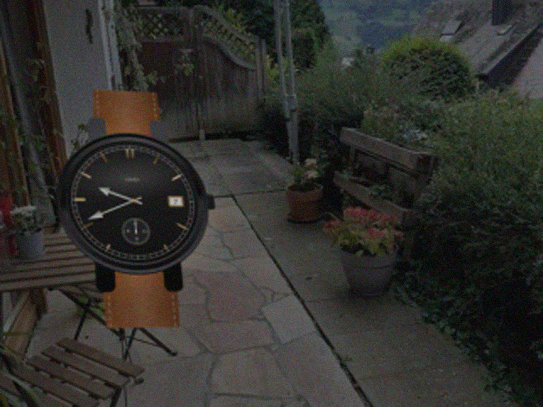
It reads 9h41
